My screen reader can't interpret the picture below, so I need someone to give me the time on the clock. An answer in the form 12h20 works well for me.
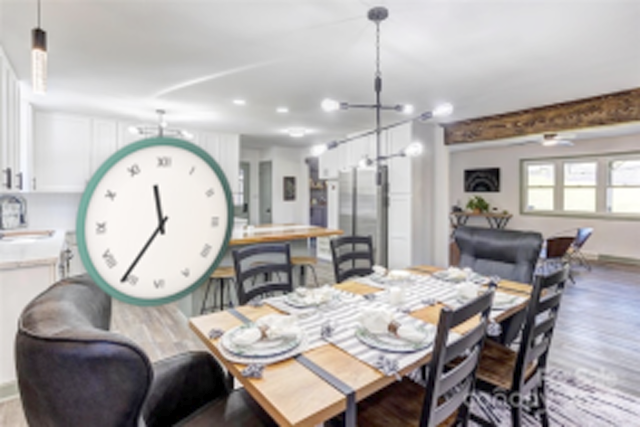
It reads 11h36
